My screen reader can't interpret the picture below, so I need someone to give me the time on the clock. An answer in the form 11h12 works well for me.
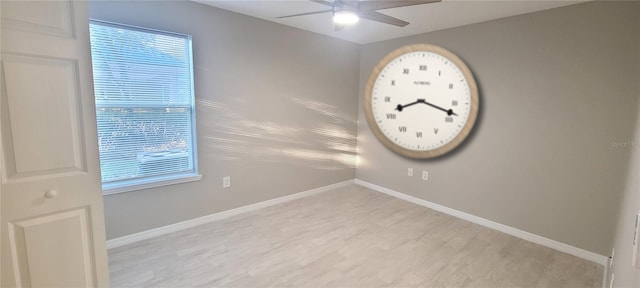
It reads 8h18
